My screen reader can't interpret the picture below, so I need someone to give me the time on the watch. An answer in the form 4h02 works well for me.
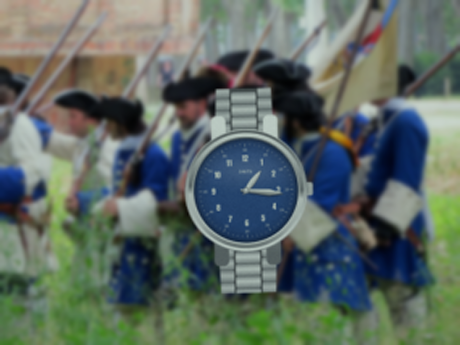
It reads 1h16
